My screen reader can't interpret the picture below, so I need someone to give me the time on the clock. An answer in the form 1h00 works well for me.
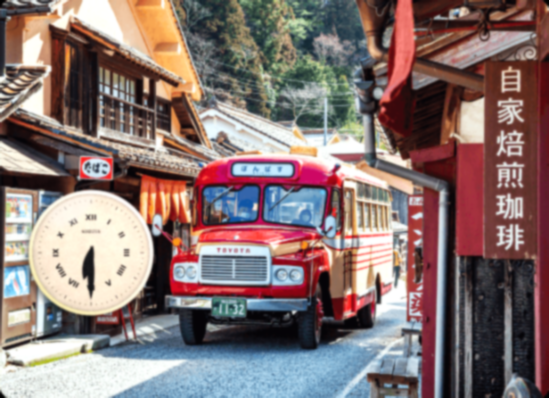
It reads 6h30
